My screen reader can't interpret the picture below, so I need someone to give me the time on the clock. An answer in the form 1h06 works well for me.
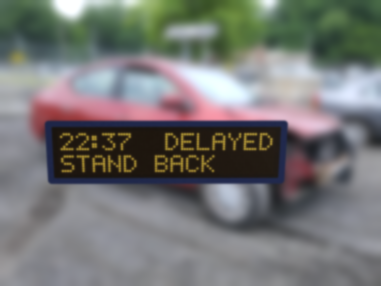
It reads 22h37
